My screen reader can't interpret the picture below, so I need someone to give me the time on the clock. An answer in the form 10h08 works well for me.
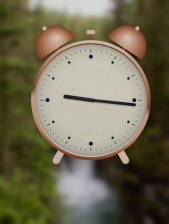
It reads 9h16
